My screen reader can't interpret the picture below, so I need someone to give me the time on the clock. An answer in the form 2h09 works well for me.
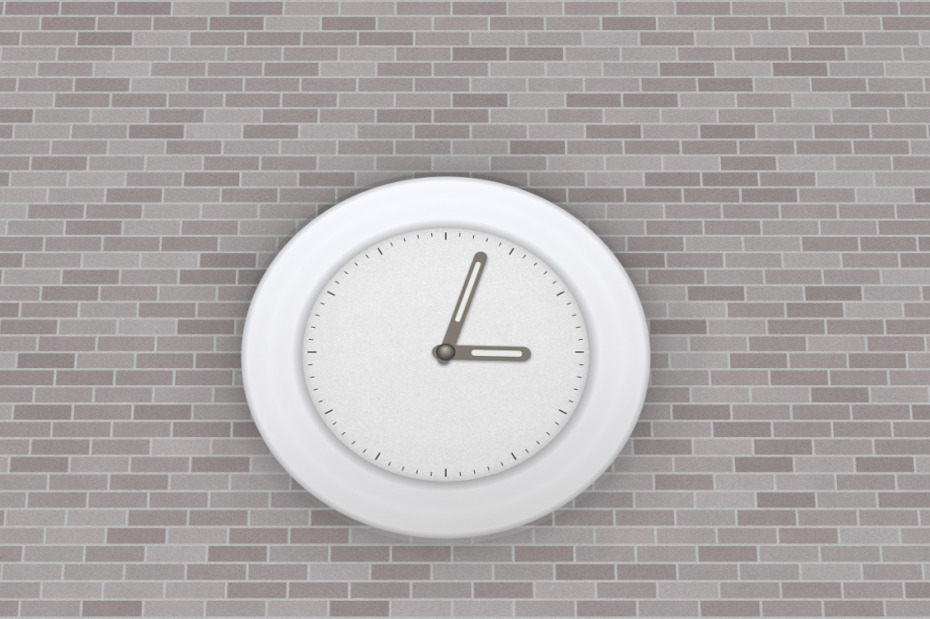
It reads 3h03
